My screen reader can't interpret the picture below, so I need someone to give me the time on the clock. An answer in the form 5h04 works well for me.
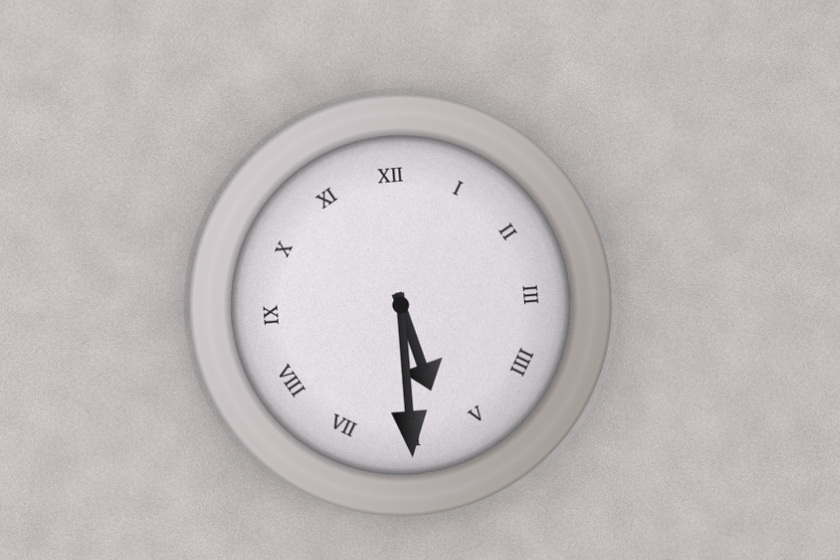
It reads 5h30
